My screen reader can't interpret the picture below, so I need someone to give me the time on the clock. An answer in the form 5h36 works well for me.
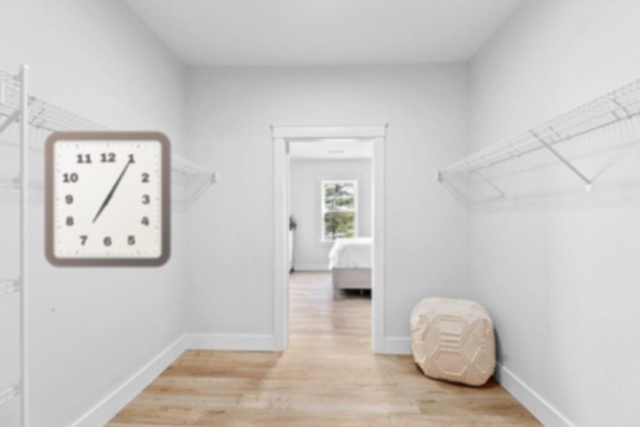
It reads 7h05
